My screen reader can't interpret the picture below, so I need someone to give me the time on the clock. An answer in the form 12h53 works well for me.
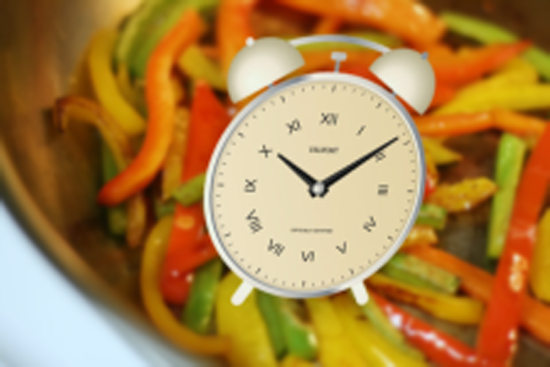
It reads 10h09
